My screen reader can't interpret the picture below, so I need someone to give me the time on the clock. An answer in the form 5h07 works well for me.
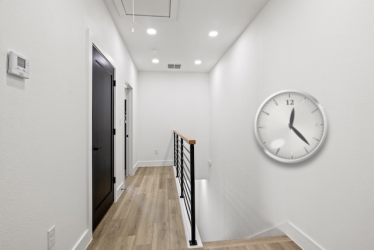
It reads 12h23
